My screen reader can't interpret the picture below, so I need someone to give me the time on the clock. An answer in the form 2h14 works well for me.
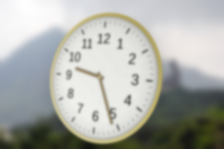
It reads 9h26
